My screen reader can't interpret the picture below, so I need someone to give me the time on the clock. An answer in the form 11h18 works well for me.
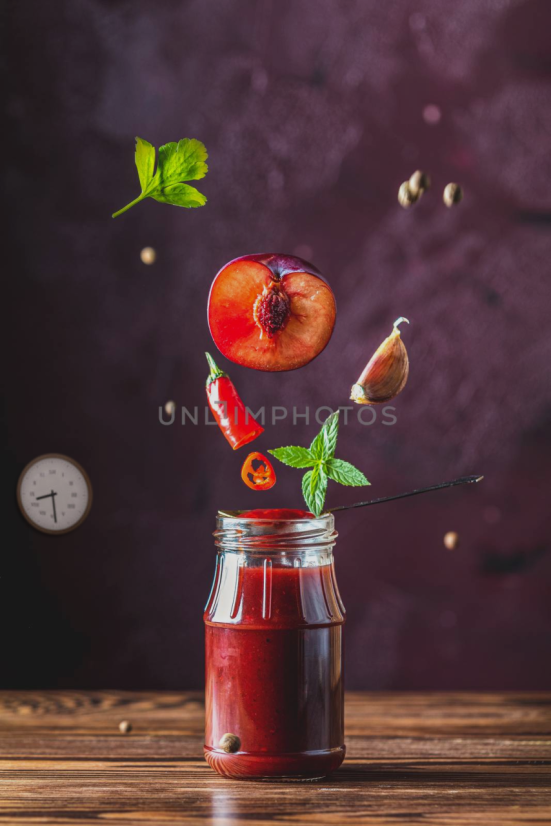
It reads 8h29
